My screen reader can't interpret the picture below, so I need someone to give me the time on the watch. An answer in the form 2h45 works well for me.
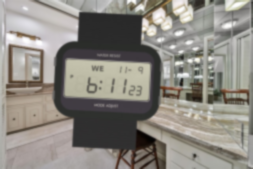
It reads 6h11
